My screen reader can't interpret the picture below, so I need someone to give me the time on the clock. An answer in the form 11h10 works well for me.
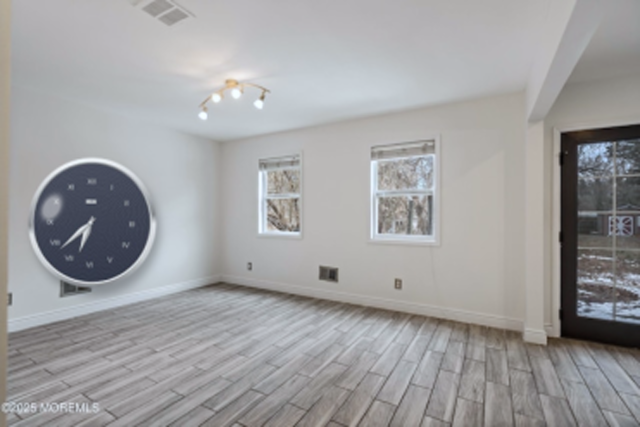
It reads 6h38
